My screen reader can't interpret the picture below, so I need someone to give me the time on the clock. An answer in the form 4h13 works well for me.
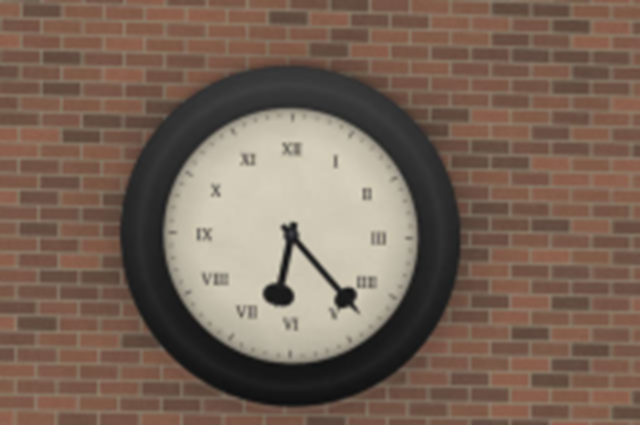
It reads 6h23
